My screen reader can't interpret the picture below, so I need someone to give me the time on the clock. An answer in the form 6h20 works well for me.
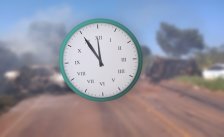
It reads 11h55
